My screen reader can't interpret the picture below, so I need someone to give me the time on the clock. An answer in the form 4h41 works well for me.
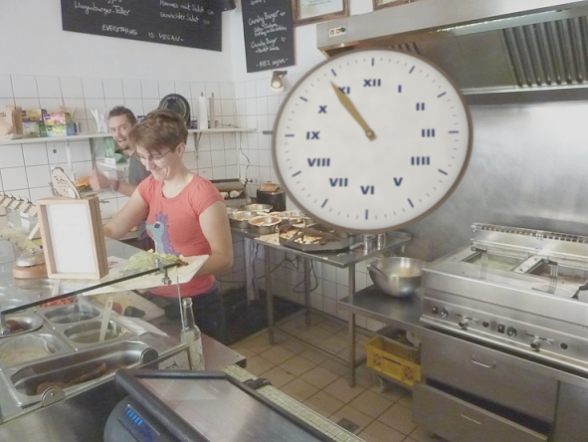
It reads 10h54
